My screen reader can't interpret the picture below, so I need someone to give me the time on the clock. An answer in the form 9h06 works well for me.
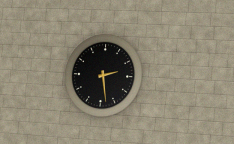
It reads 2h28
